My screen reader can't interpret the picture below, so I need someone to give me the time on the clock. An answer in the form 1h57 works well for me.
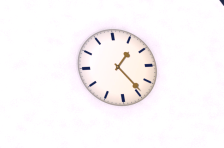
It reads 1h24
